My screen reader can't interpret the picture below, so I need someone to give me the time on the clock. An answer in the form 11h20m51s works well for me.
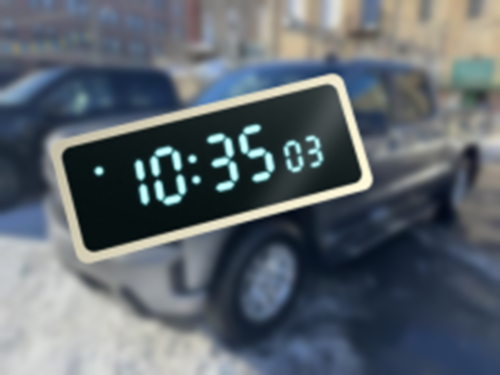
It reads 10h35m03s
